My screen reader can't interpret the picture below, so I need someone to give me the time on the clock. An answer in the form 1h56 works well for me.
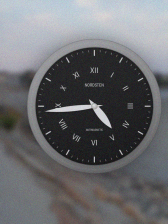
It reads 4h44
